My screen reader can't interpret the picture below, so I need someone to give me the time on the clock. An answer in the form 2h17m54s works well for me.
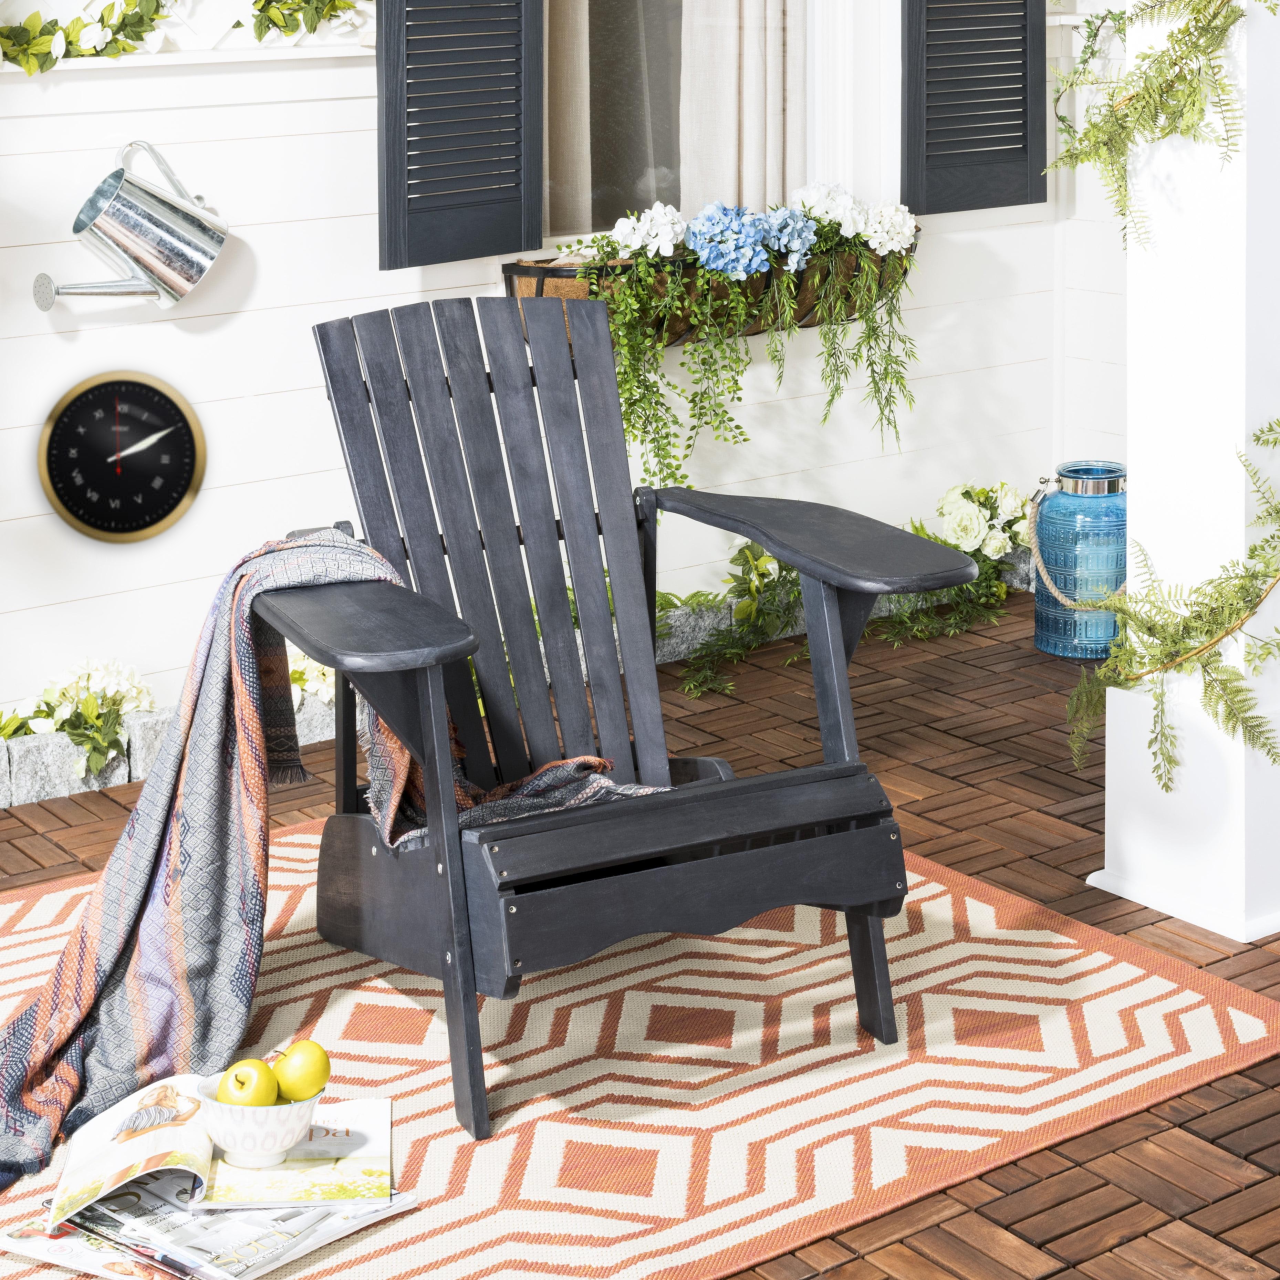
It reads 2h09m59s
